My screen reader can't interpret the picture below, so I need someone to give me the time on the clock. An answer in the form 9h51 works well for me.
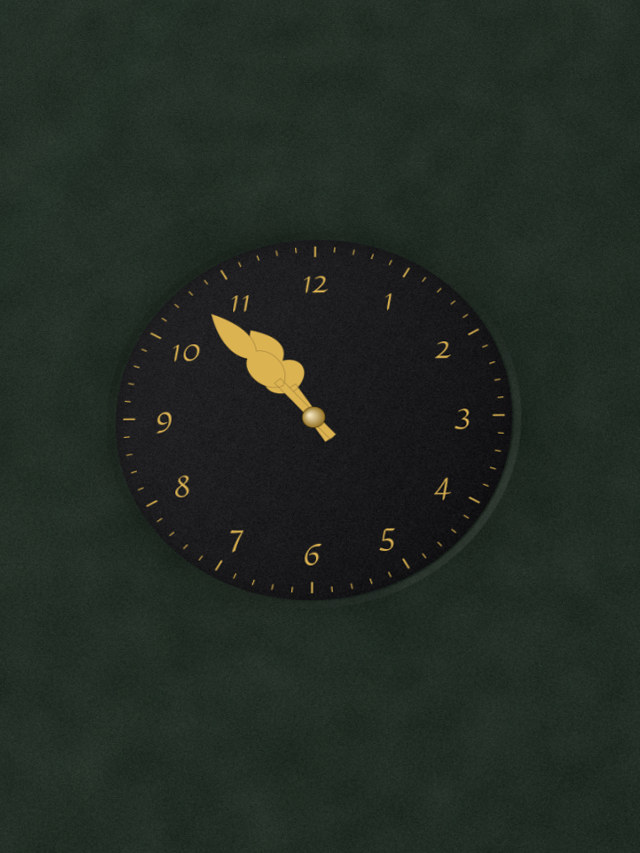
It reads 10h53
